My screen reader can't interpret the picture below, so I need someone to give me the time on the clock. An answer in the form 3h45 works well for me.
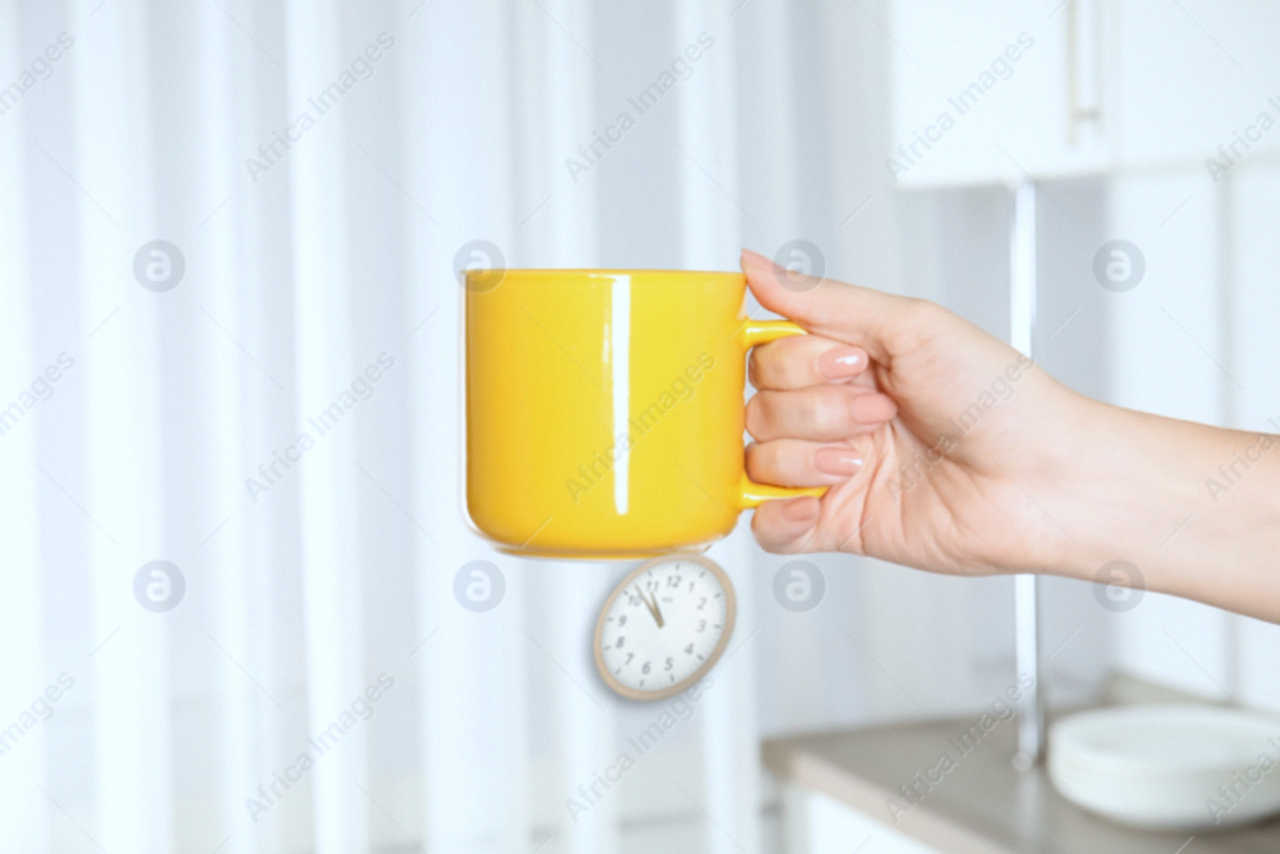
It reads 10h52
